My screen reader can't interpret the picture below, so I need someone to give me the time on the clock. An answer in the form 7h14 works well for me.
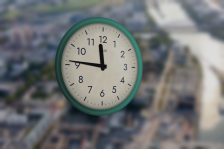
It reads 11h46
